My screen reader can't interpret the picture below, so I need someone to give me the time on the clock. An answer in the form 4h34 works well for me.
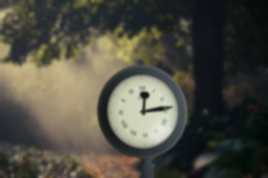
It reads 12h14
